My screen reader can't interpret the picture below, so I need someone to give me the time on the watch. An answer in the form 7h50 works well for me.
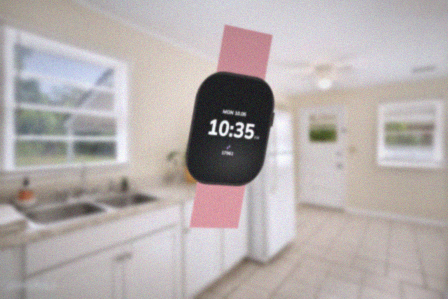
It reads 10h35
